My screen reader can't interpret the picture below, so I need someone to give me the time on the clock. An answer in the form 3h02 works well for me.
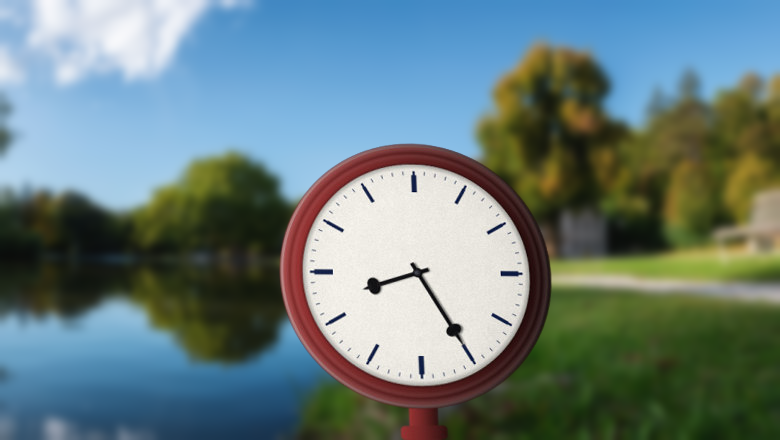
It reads 8h25
